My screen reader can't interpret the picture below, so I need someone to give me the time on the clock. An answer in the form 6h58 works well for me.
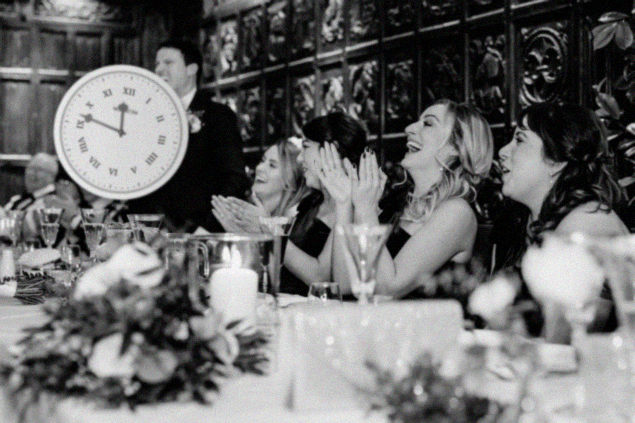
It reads 11h47
